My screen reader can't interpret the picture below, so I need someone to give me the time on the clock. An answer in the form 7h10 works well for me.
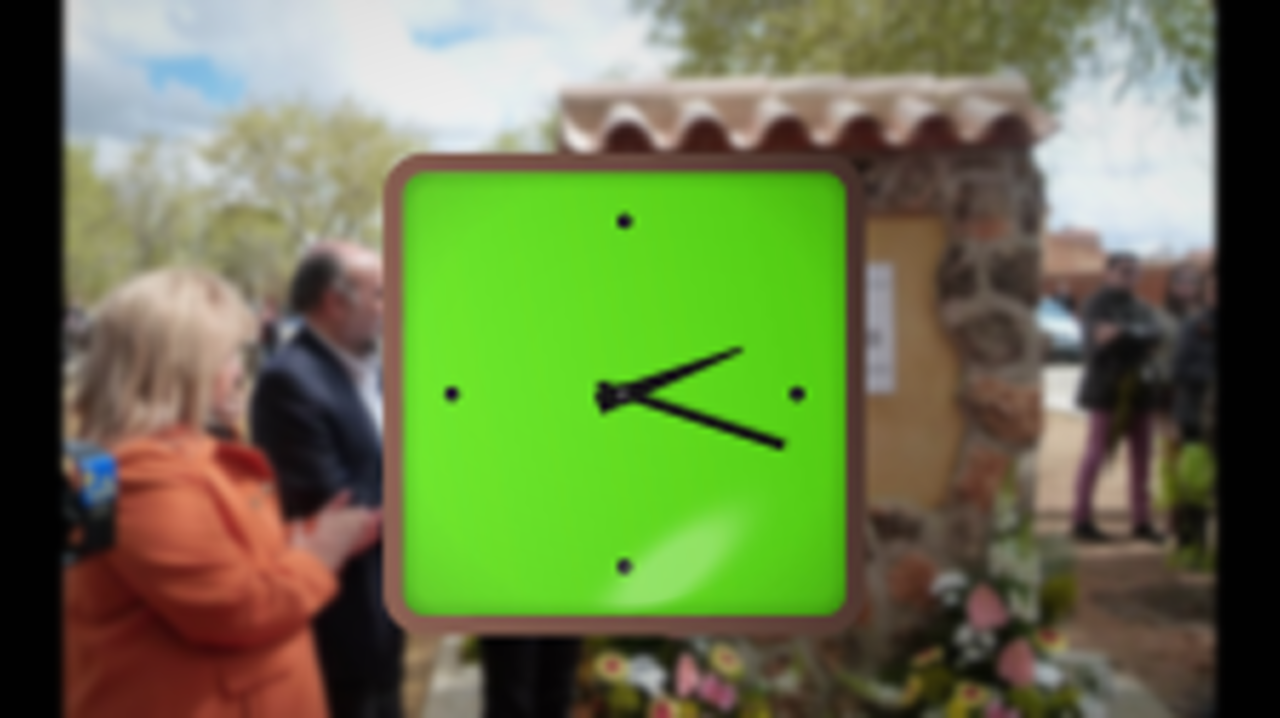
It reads 2h18
